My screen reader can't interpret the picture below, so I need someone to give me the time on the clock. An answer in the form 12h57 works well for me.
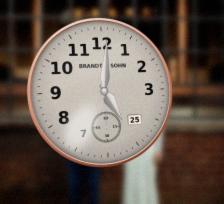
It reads 5h01
